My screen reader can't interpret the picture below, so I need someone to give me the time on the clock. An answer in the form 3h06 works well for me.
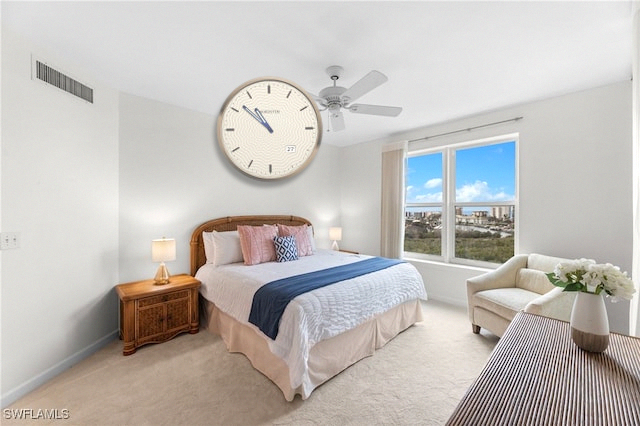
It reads 10h52
